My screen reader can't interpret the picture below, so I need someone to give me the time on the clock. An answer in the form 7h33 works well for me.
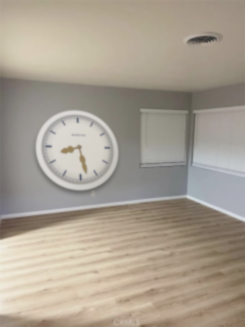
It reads 8h28
